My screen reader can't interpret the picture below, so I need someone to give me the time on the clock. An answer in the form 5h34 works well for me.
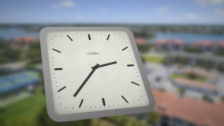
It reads 2h37
